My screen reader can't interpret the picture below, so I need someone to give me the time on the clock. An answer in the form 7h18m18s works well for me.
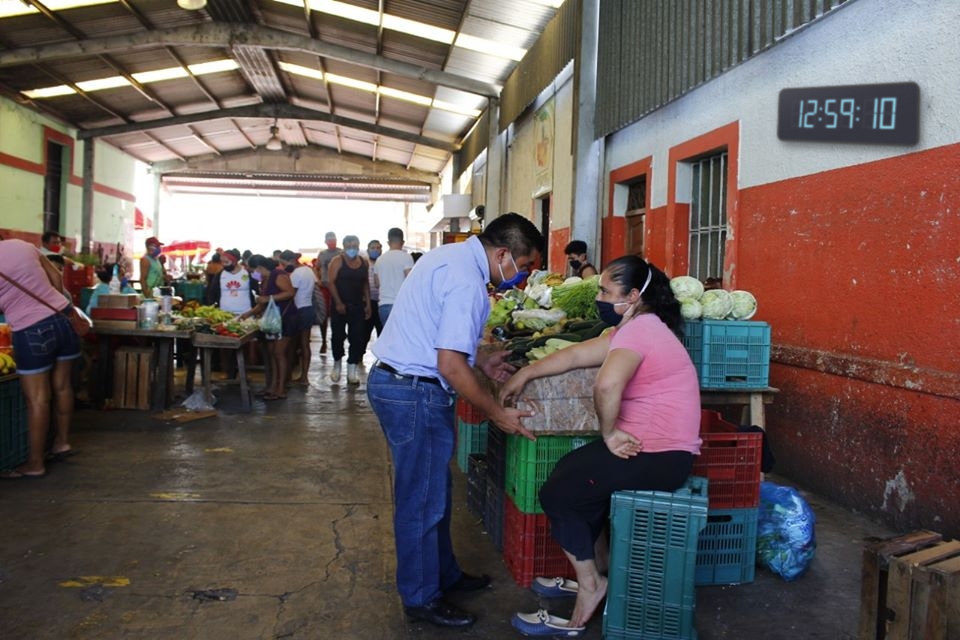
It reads 12h59m10s
